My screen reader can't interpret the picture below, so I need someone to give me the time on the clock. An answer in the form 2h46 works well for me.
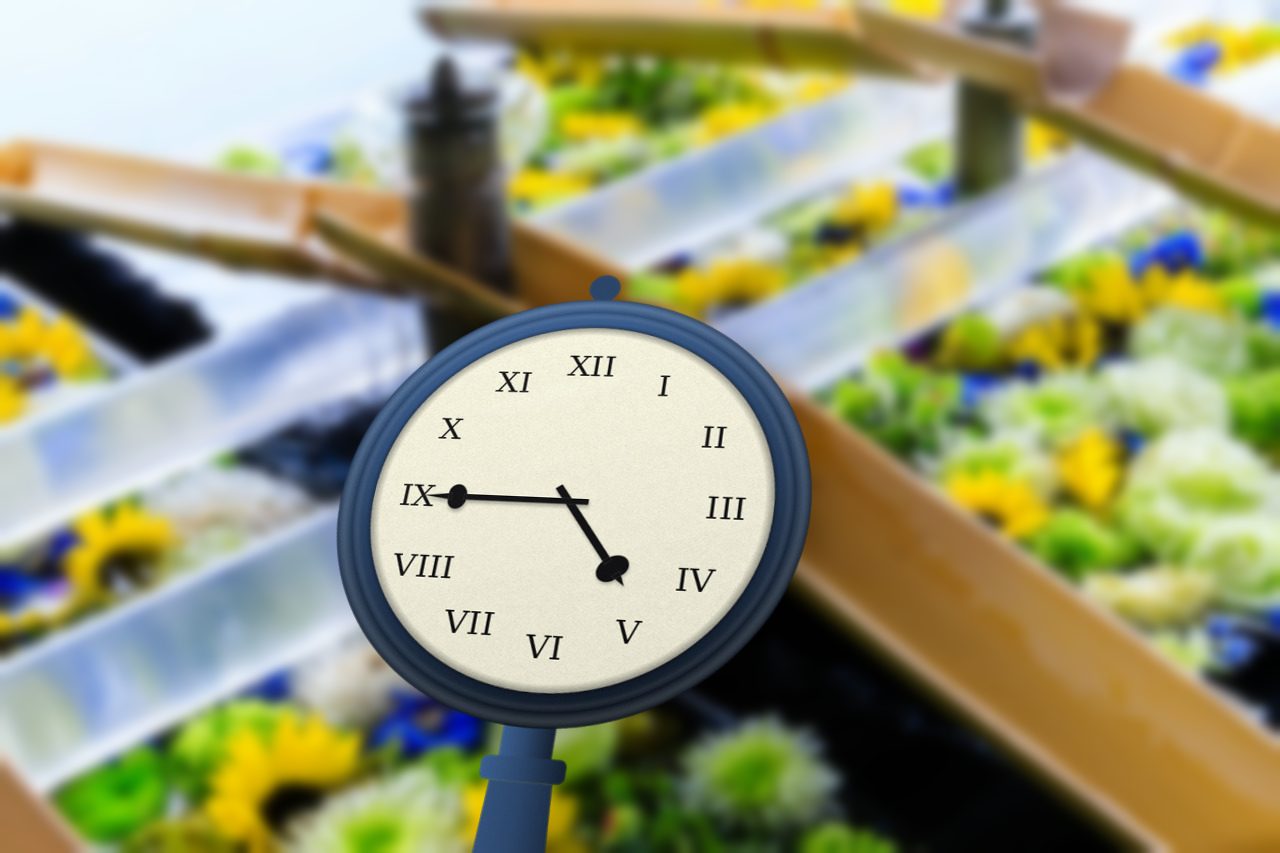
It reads 4h45
